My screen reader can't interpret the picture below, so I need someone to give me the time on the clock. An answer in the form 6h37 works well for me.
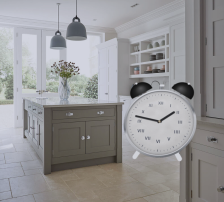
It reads 1h47
